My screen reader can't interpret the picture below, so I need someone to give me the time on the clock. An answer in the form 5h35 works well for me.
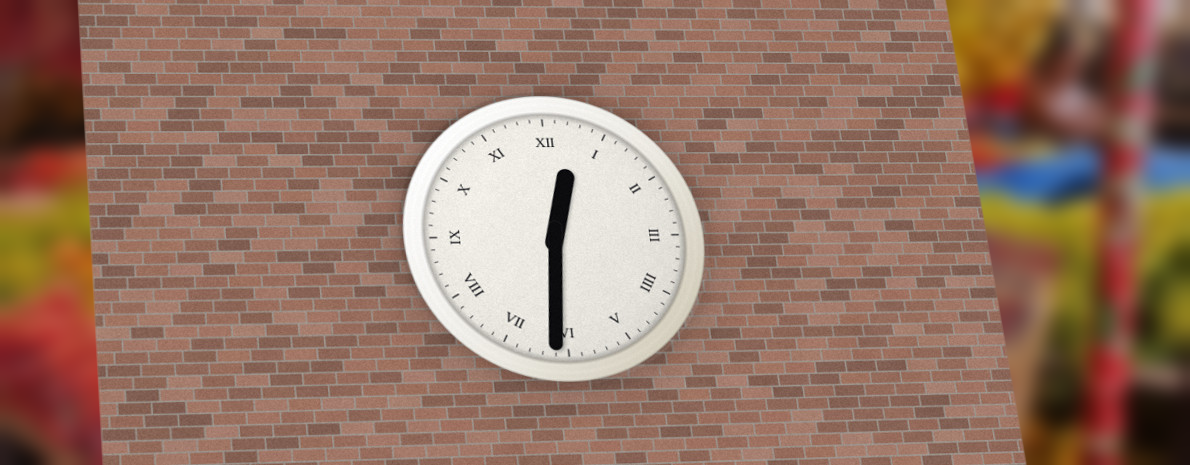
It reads 12h31
